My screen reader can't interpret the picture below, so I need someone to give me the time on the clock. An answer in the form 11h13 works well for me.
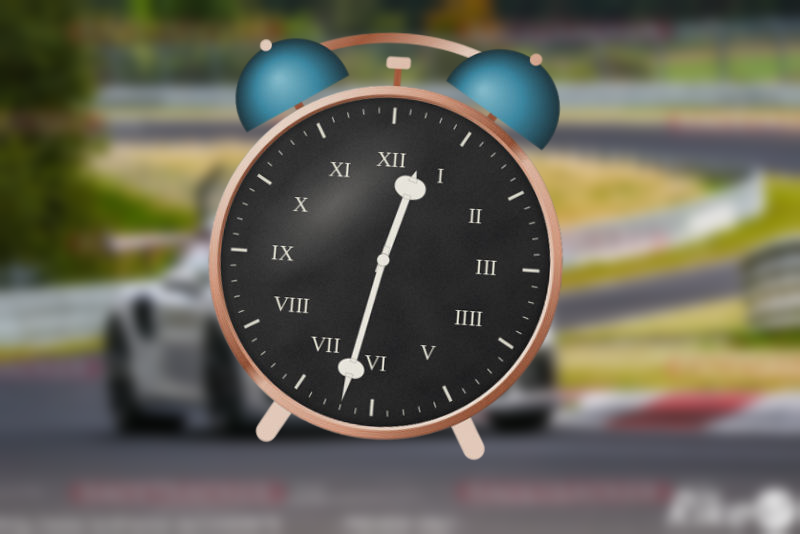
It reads 12h32
